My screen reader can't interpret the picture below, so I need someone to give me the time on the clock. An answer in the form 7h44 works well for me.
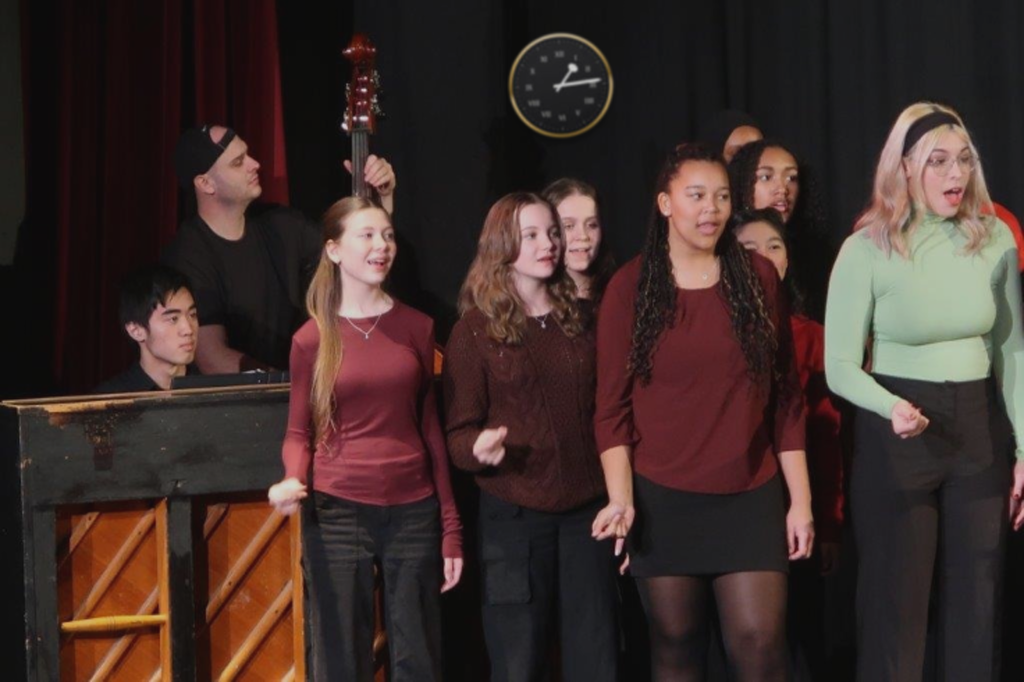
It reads 1h14
